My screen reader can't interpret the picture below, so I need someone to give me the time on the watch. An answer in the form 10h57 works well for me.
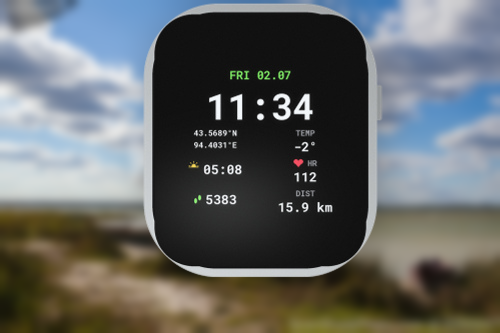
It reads 11h34
